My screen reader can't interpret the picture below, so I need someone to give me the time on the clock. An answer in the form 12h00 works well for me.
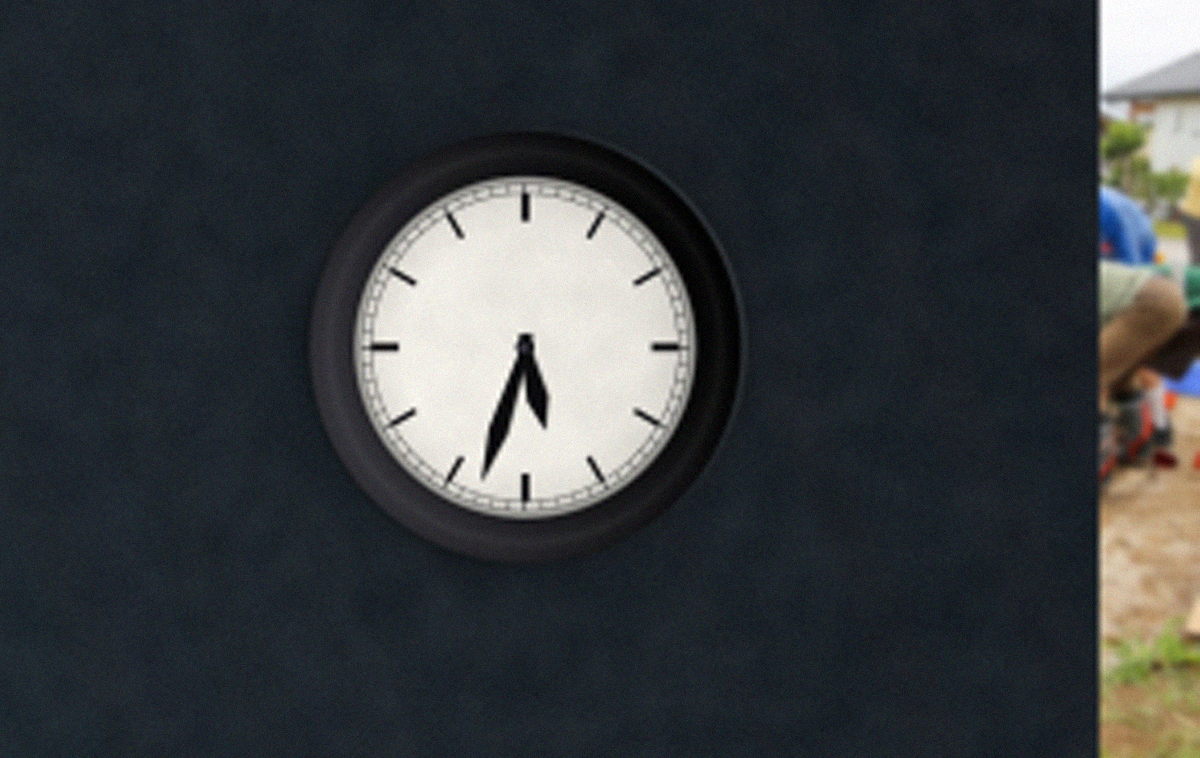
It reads 5h33
